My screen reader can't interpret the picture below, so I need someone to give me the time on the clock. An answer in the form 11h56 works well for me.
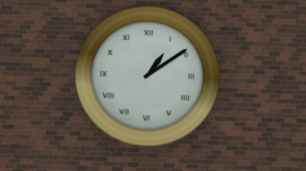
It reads 1h09
